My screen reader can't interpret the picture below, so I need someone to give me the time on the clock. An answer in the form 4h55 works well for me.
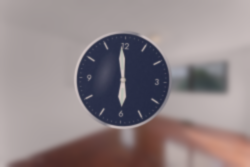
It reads 5h59
